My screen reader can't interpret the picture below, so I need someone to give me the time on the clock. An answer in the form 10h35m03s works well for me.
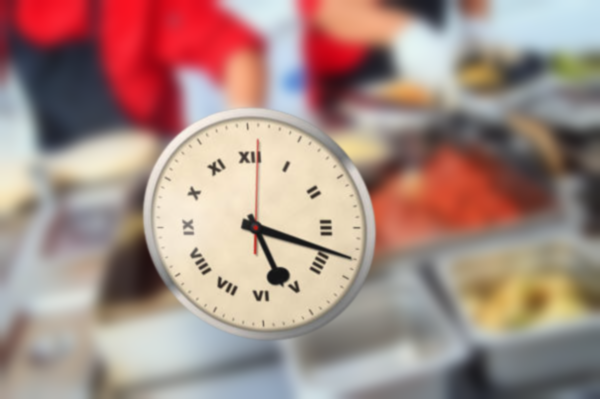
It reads 5h18m01s
